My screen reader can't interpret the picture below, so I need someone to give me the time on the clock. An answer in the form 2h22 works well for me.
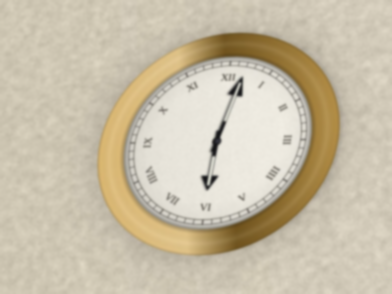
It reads 6h02
